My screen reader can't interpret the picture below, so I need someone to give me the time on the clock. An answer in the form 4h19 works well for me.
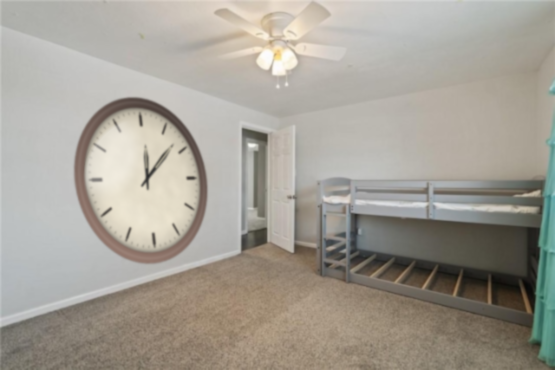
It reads 12h08
